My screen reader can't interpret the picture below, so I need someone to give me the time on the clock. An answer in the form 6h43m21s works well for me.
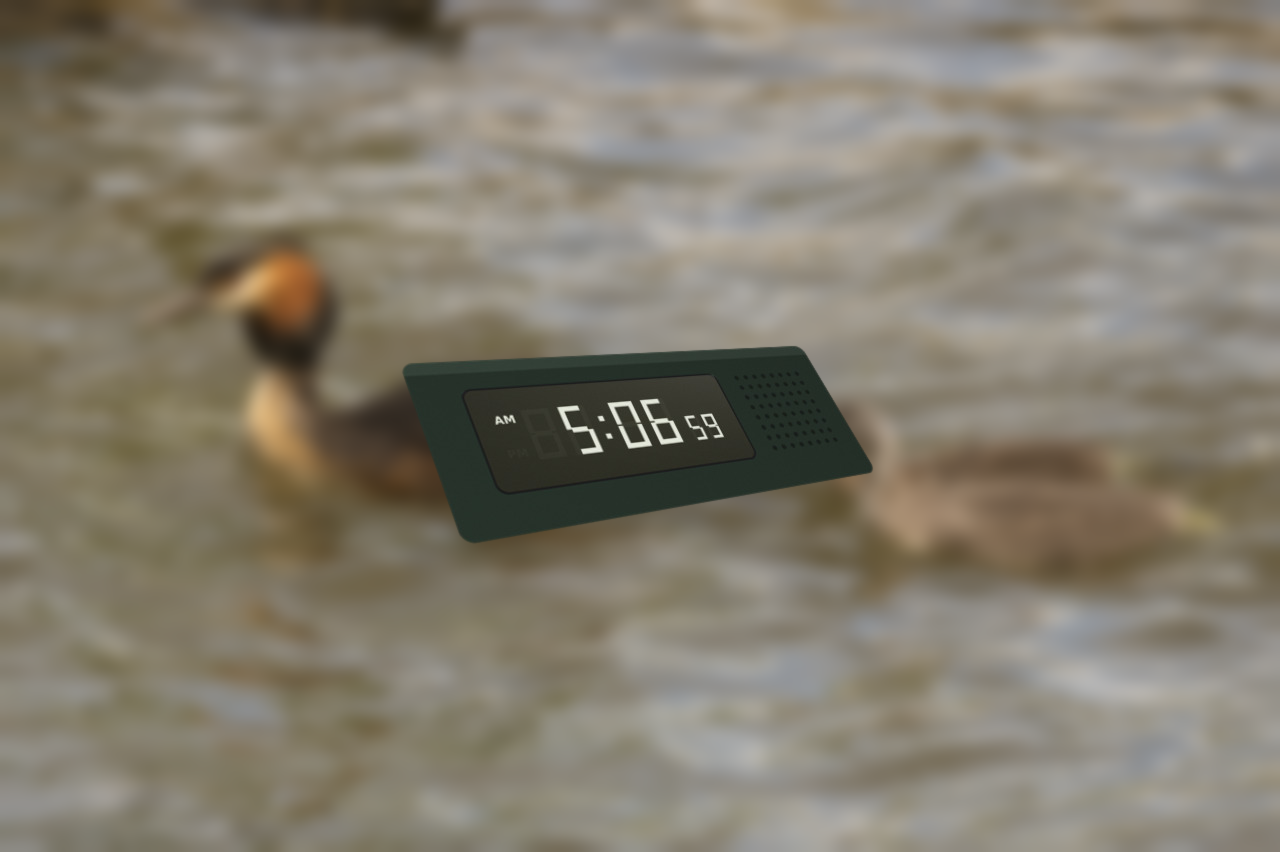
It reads 5h06m59s
